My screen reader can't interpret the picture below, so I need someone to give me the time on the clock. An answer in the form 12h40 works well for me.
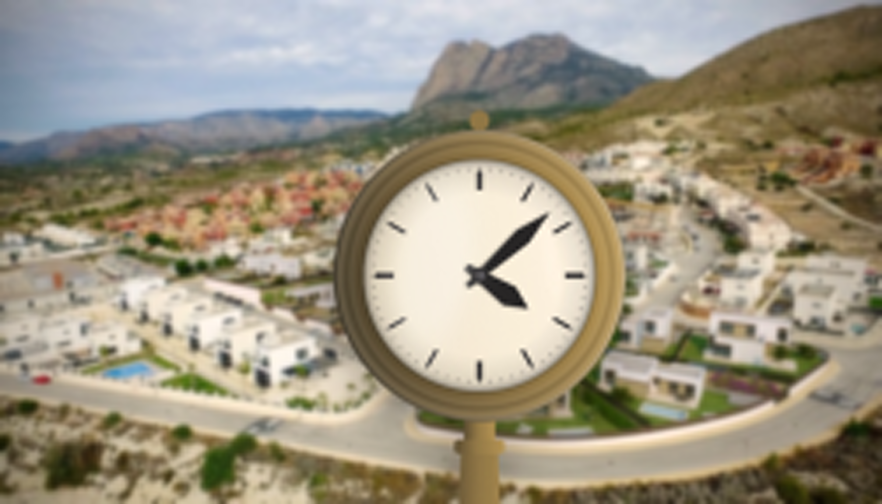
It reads 4h08
